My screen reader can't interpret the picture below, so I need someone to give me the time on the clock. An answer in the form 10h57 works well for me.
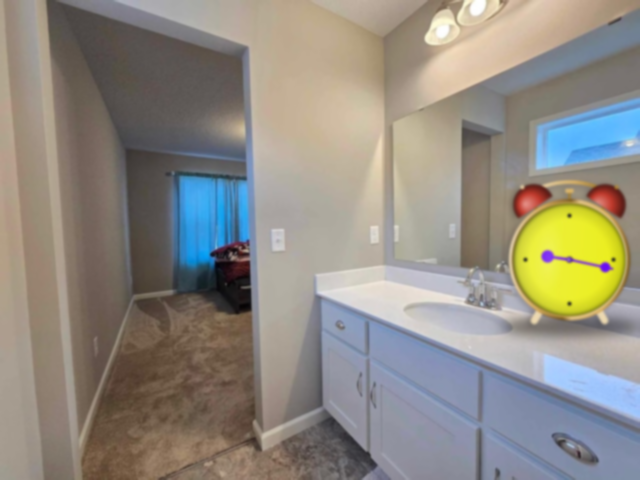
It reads 9h17
